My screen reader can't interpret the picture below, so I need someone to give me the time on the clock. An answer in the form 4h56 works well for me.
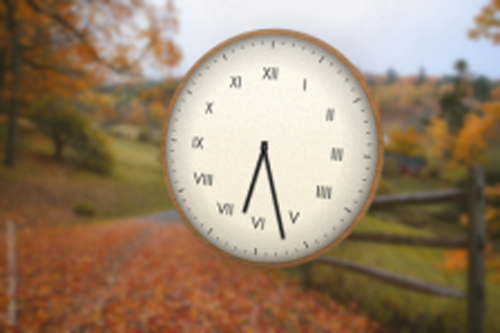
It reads 6h27
